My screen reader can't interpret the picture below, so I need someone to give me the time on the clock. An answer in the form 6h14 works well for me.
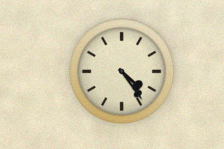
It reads 4h24
